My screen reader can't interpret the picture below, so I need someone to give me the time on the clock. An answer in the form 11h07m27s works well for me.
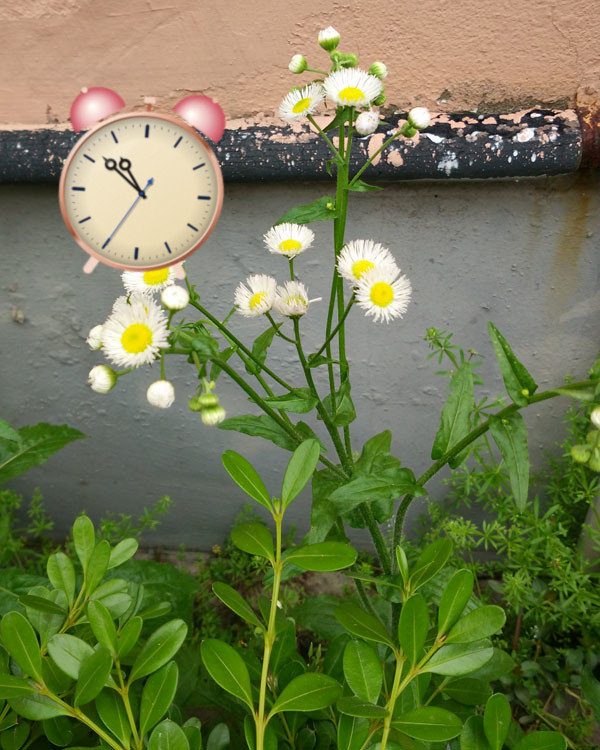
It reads 10h51m35s
